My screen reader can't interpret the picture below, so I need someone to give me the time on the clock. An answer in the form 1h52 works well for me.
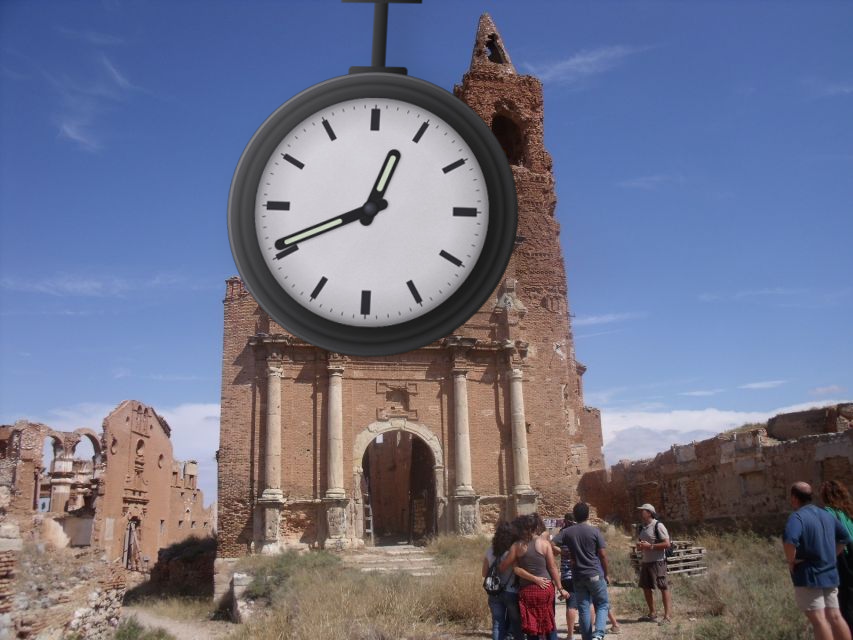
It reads 12h41
